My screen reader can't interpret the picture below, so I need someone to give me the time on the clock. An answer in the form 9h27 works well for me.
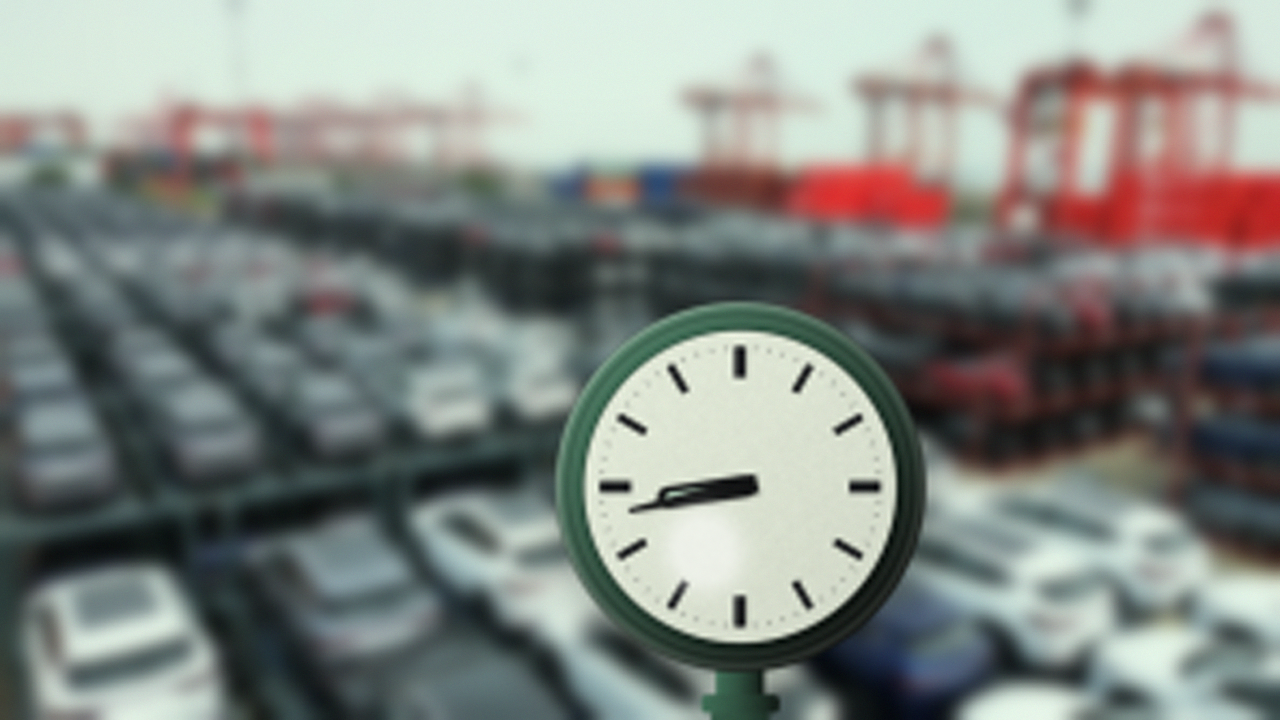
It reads 8h43
